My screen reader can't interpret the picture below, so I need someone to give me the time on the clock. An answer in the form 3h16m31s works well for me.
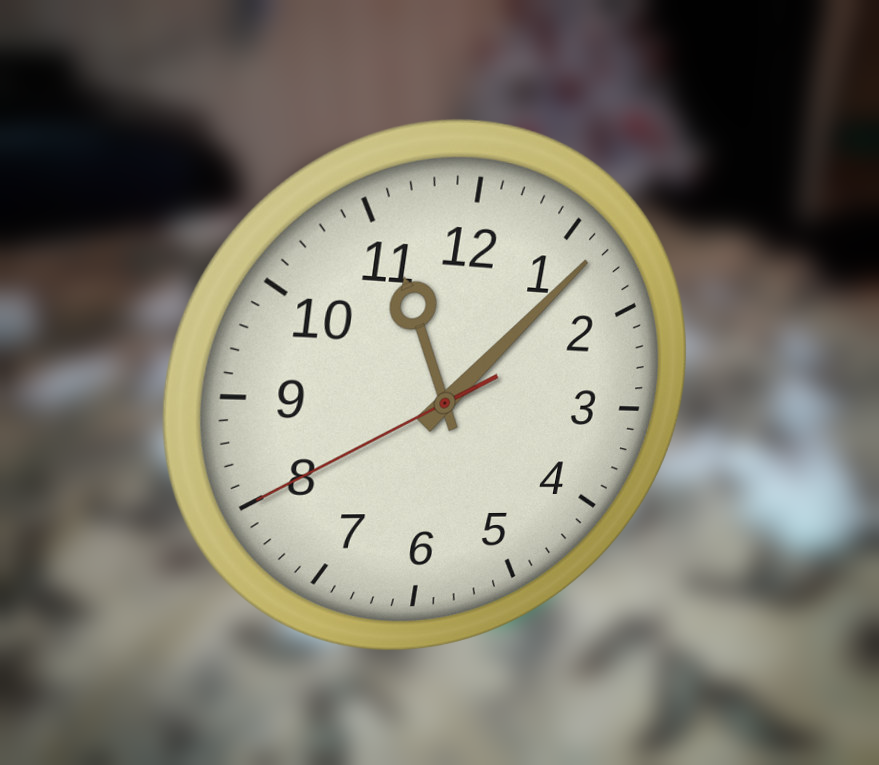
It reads 11h06m40s
